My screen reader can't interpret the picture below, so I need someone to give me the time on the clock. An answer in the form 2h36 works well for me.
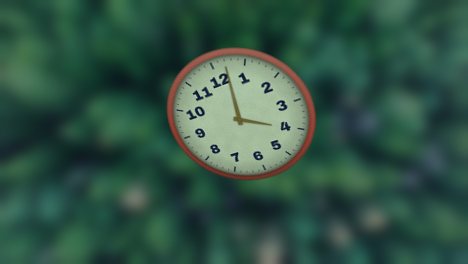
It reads 4h02
